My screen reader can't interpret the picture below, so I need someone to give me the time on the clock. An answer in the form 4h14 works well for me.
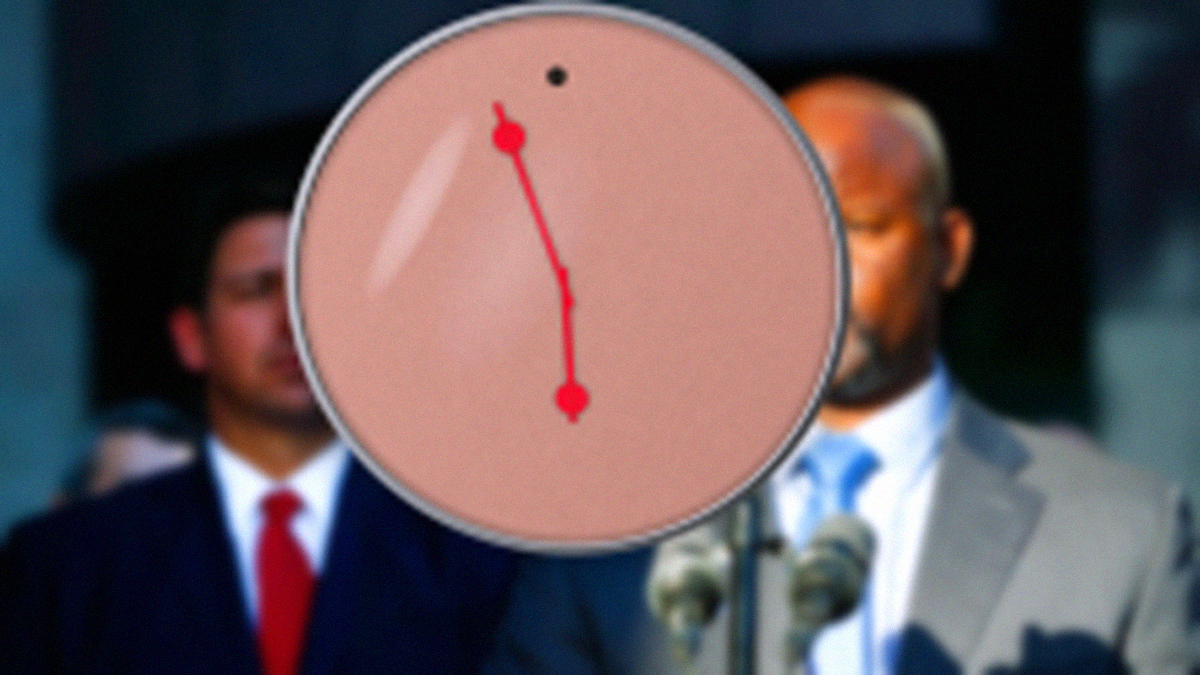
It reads 5h57
